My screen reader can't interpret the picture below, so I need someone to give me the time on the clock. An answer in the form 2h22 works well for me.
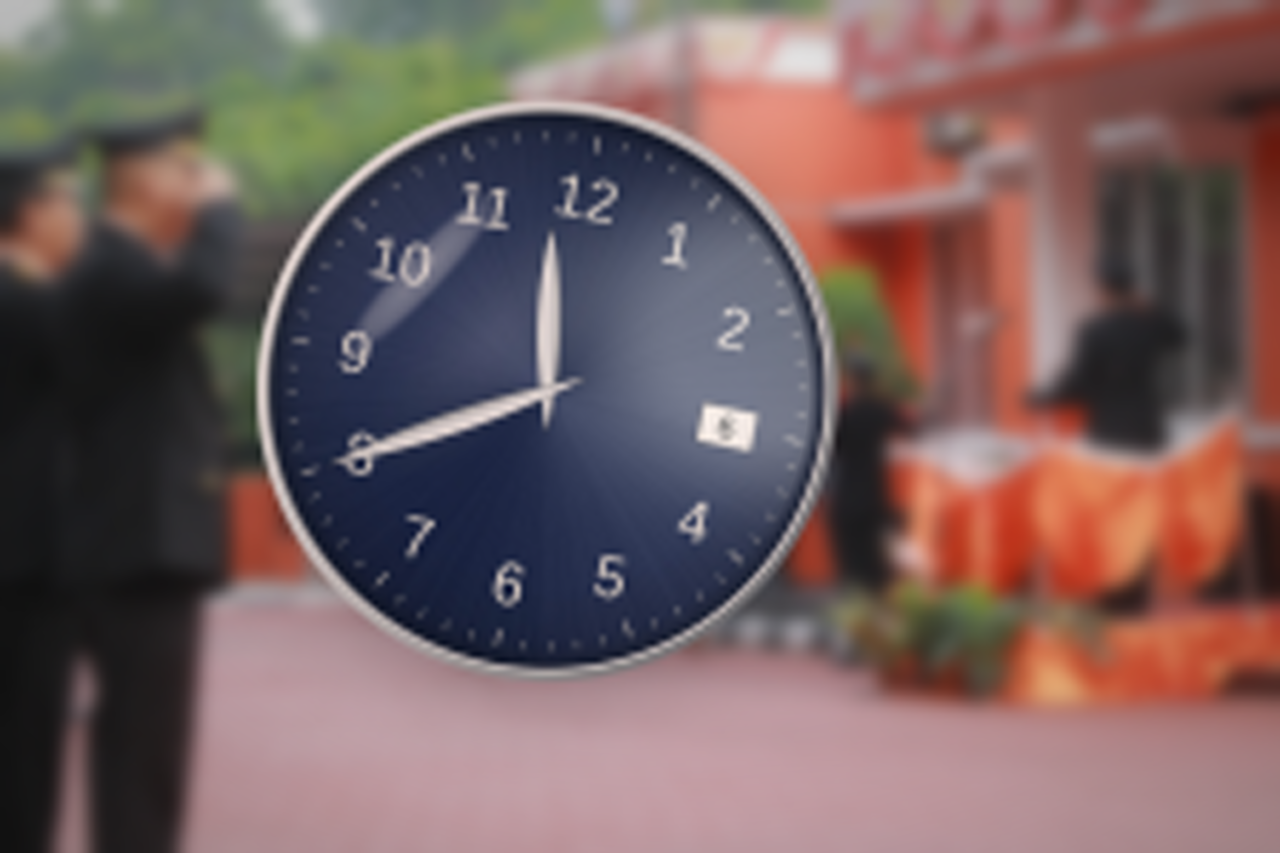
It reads 11h40
